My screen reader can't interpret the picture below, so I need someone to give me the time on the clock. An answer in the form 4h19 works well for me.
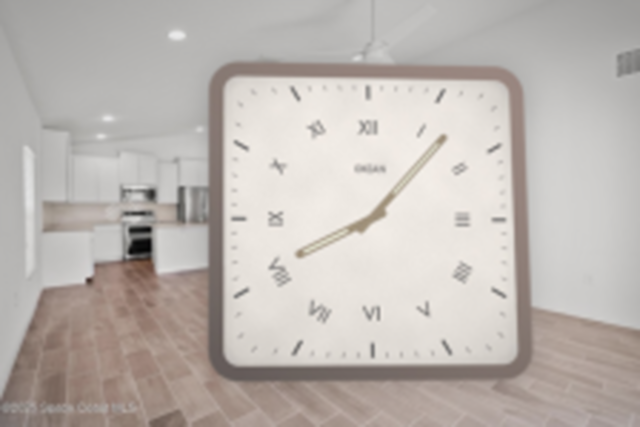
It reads 8h07
